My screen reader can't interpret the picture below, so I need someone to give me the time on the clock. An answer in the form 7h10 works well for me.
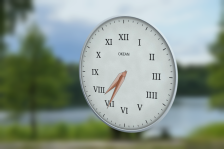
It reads 7h35
